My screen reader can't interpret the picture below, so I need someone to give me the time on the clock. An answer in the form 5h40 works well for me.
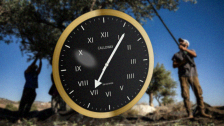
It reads 7h06
